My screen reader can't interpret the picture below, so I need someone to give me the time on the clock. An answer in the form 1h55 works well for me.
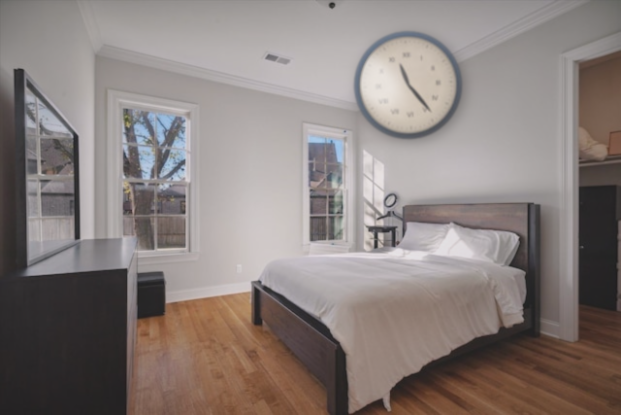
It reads 11h24
